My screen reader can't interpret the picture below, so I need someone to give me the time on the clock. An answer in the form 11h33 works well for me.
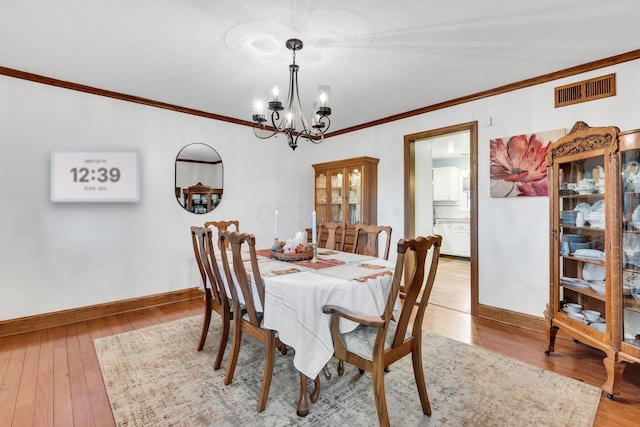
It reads 12h39
